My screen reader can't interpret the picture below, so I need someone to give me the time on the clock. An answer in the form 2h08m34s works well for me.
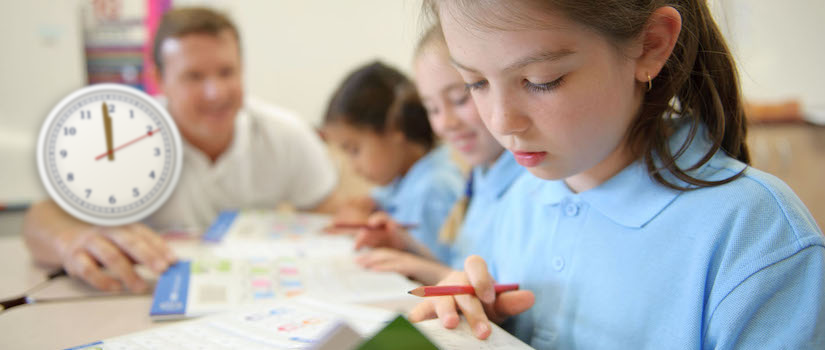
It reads 11h59m11s
